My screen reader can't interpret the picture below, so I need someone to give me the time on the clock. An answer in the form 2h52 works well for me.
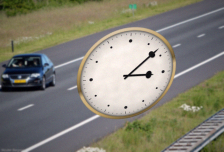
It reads 3h08
